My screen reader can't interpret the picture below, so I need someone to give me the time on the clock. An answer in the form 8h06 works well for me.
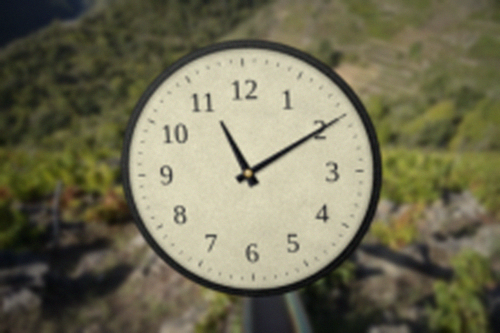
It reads 11h10
